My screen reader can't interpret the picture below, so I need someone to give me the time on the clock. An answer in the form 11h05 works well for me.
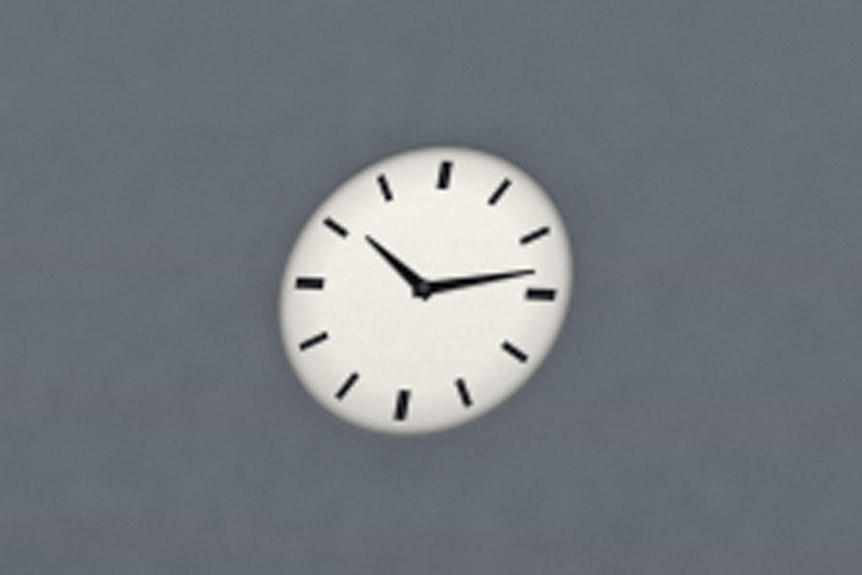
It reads 10h13
